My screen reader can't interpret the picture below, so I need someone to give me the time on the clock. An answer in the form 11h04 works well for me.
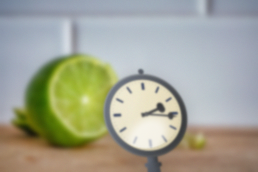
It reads 2h16
